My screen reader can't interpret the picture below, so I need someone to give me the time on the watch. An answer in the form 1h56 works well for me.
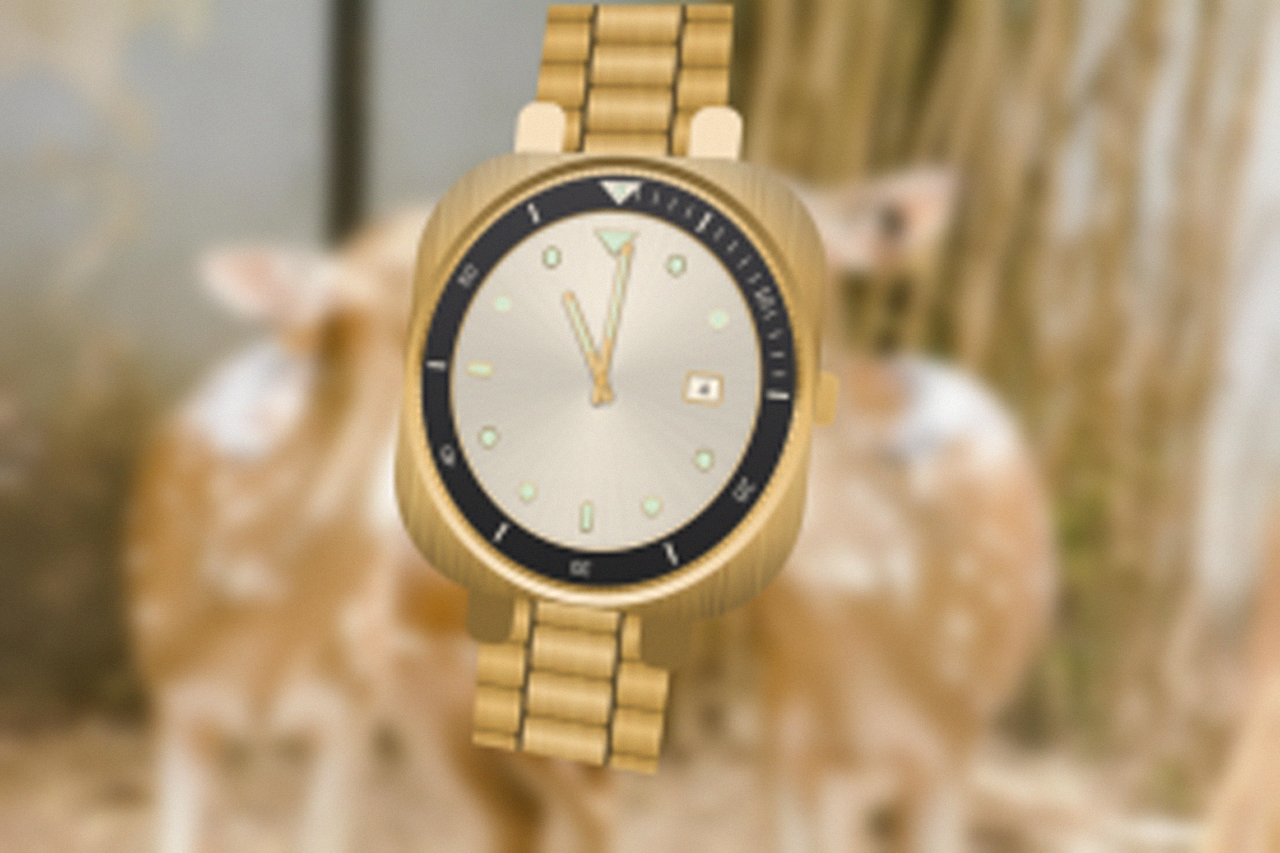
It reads 11h01
